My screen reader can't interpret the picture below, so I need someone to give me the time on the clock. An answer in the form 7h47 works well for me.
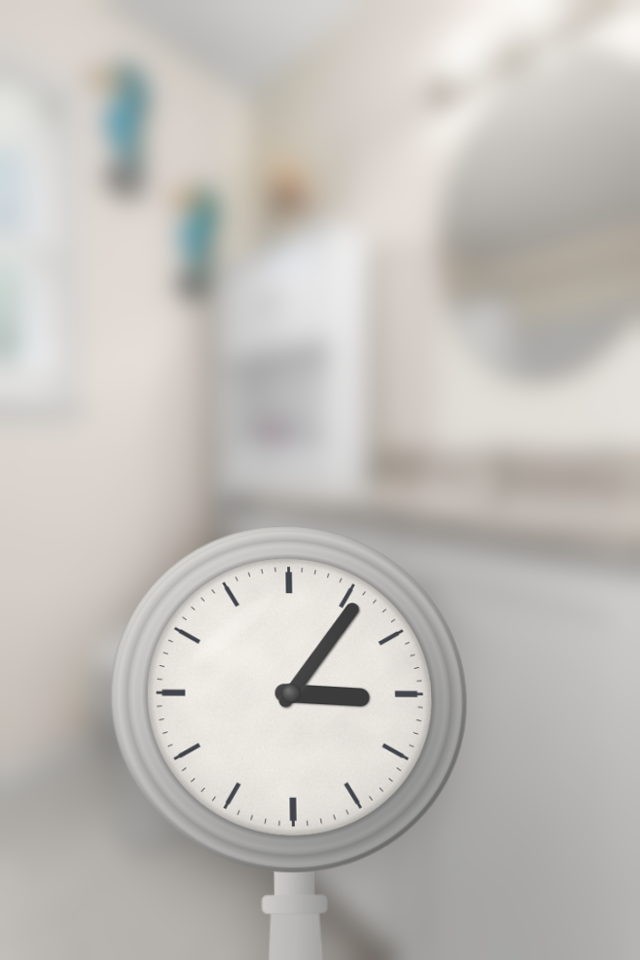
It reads 3h06
